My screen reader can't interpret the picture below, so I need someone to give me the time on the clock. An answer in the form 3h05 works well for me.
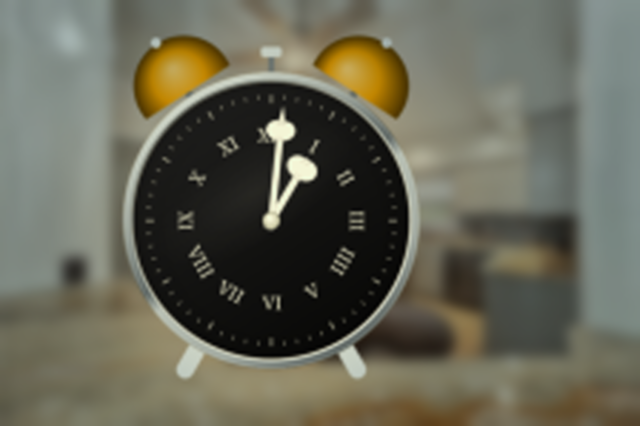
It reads 1h01
